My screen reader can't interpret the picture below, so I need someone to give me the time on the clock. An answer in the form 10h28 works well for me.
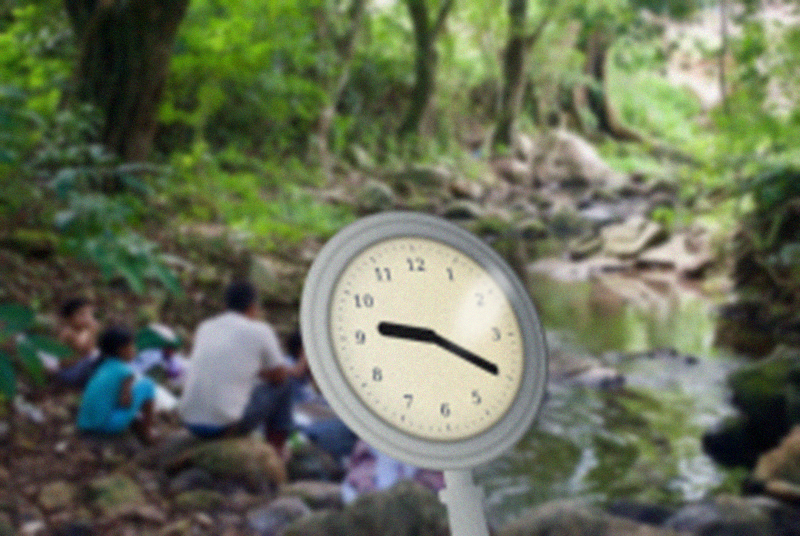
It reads 9h20
